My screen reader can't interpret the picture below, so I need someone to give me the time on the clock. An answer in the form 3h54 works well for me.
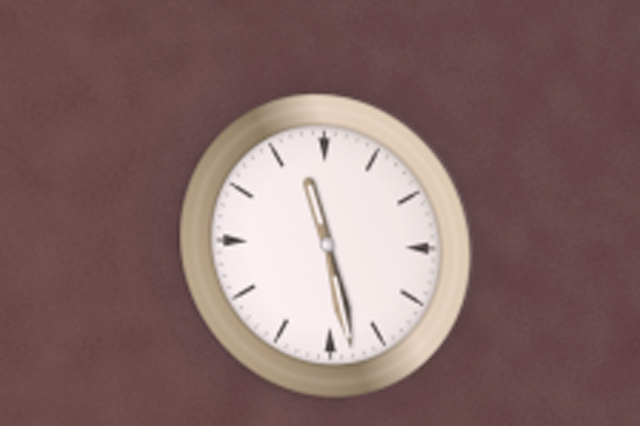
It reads 11h28
